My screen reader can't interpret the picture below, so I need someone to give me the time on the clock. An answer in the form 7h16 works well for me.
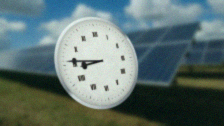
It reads 8h46
